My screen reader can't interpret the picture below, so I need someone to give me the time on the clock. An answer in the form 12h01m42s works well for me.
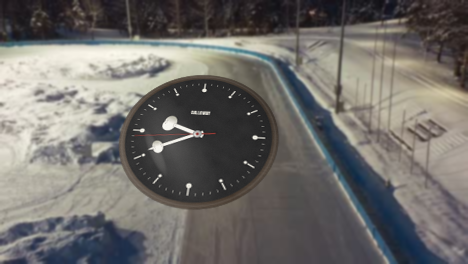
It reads 9h40m44s
